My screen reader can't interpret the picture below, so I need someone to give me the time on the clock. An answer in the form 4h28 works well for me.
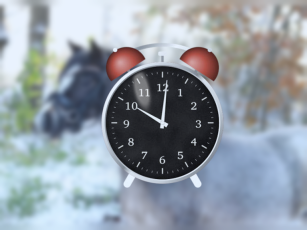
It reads 10h01
